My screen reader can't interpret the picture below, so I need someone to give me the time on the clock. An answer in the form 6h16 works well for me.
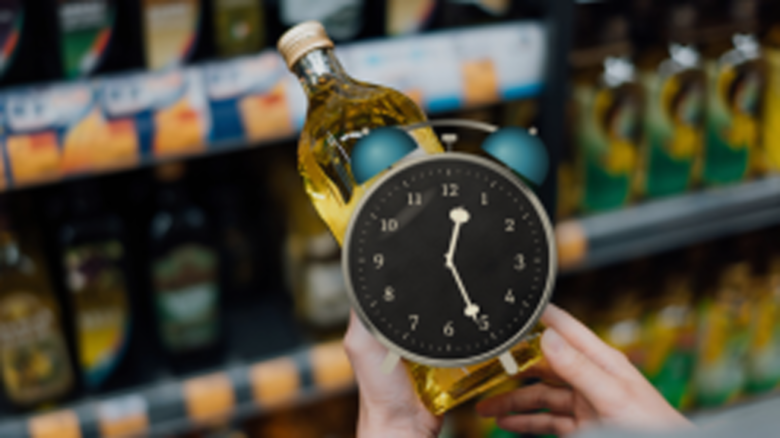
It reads 12h26
